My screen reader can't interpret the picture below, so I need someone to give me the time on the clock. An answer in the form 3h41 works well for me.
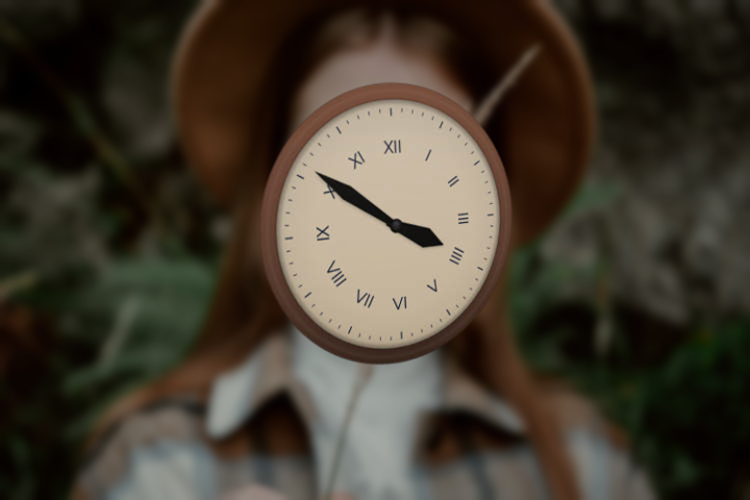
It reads 3h51
